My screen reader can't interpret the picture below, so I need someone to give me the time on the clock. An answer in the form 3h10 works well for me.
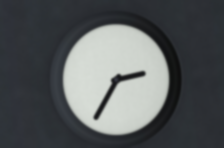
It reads 2h35
